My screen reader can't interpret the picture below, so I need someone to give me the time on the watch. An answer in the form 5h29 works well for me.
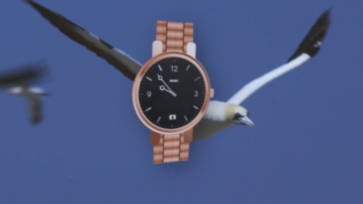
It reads 9h53
